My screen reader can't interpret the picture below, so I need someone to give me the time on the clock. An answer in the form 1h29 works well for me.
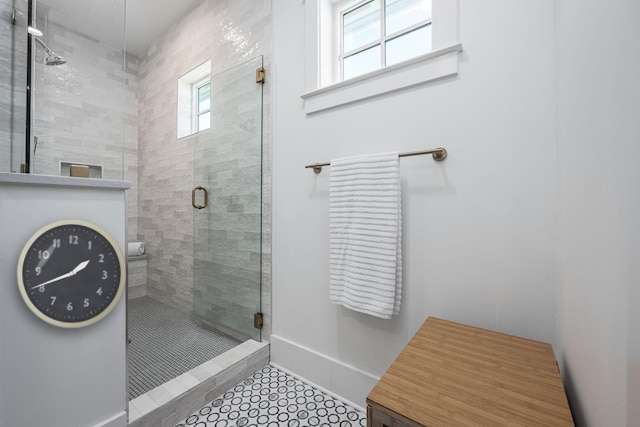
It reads 1h41
